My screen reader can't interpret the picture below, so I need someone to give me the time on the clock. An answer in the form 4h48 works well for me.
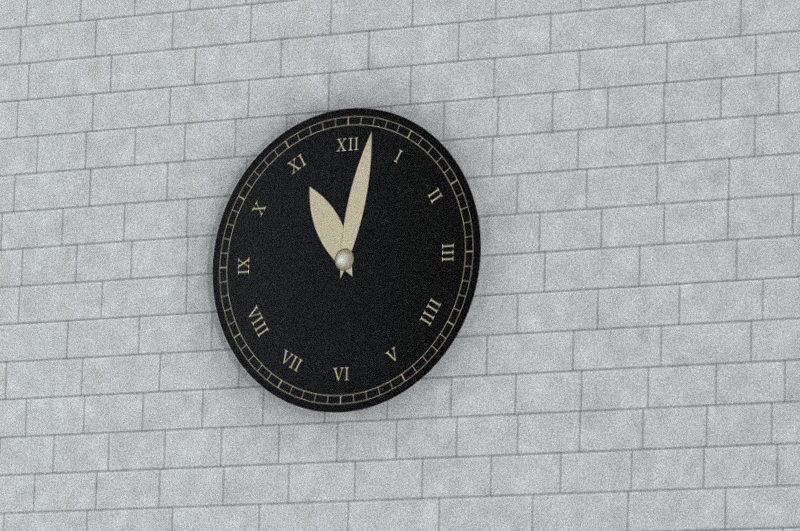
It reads 11h02
